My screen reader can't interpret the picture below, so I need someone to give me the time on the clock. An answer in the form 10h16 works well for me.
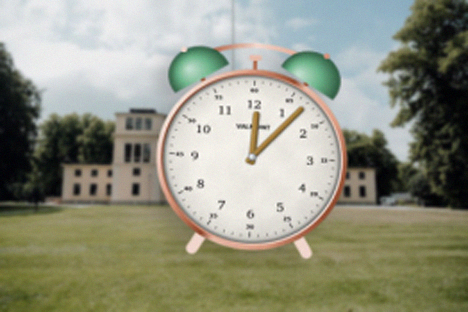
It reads 12h07
